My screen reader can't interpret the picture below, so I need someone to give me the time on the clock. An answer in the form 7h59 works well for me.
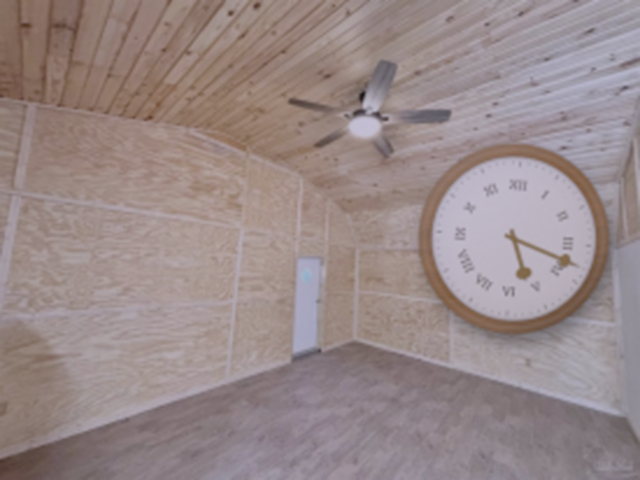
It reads 5h18
